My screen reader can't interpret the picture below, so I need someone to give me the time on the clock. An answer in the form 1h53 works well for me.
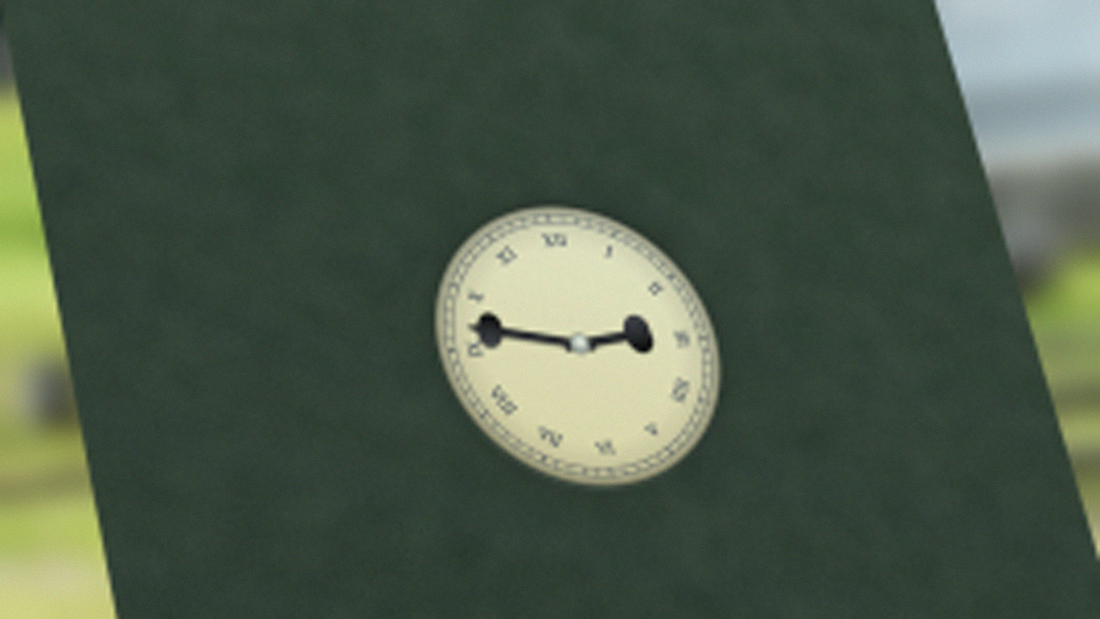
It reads 2h47
